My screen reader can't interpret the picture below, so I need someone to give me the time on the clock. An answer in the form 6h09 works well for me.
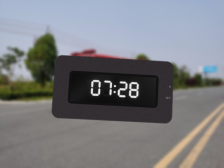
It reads 7h28
